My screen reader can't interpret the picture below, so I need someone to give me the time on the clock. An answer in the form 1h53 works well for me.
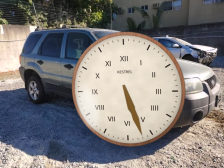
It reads 5h27
